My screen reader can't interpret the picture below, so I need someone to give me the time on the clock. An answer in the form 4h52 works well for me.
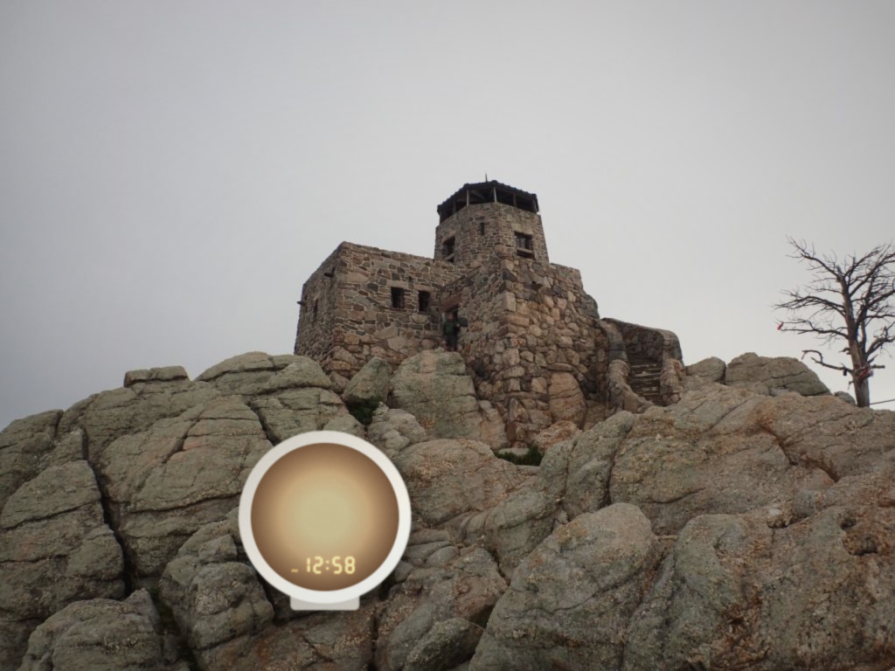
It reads 12h58
